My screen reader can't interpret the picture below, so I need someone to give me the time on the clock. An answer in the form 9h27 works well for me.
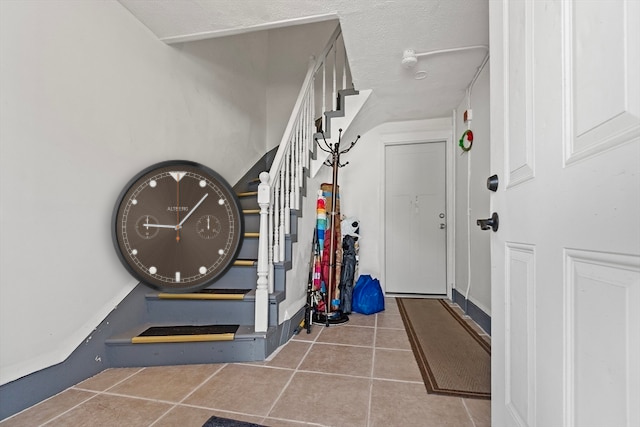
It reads 9h07
